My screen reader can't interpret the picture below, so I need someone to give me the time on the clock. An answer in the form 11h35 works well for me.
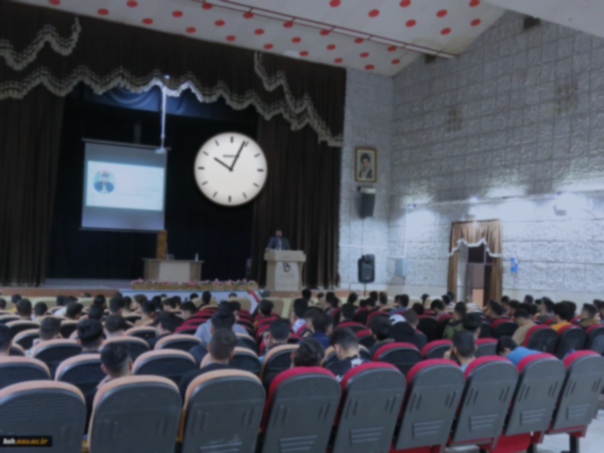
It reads 10h04
